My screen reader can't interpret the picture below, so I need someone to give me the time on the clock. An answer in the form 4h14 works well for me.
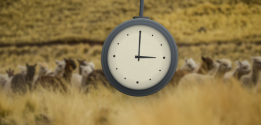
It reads 3h00
